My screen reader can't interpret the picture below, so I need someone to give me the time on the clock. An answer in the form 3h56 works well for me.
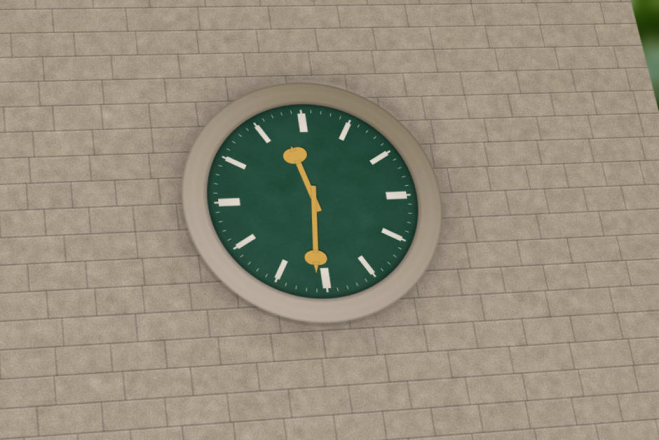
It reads 11h31
